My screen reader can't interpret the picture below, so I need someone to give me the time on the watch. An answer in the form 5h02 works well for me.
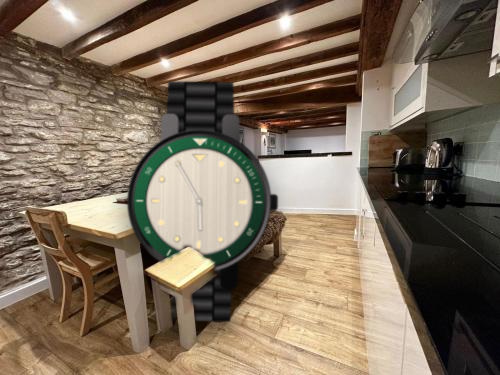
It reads 5h55
